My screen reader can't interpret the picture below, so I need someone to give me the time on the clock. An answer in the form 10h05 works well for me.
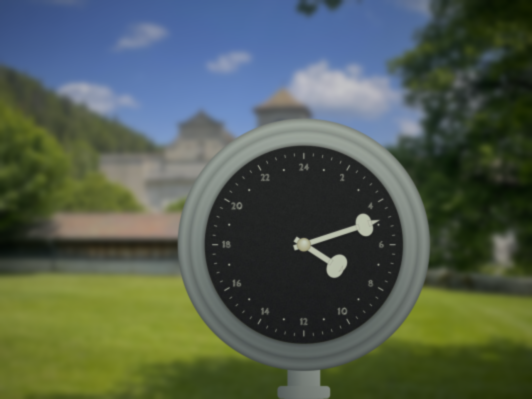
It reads 8h12
